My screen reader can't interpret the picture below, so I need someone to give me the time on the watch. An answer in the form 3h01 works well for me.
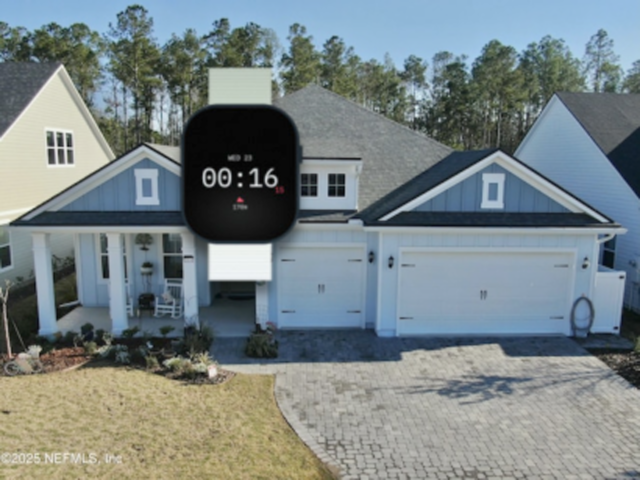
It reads 0h16
